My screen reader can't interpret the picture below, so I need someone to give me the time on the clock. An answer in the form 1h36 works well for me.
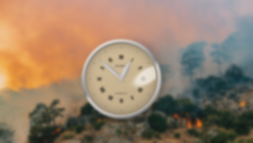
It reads 12h52
